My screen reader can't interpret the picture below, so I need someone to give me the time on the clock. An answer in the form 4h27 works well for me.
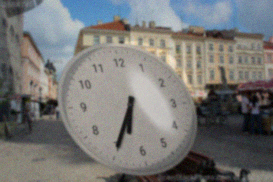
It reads 6h35
